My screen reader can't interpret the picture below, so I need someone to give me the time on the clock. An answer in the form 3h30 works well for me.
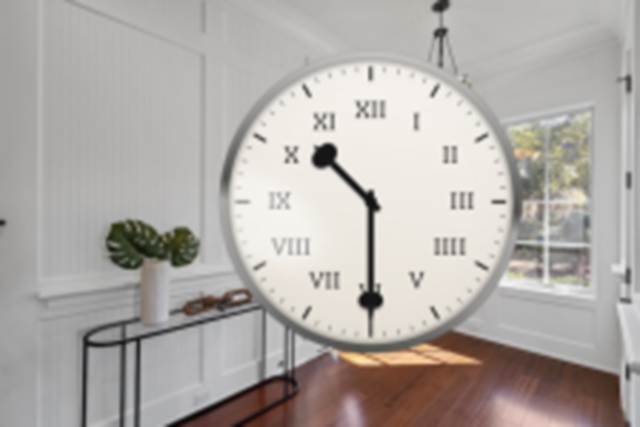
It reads 10h30
